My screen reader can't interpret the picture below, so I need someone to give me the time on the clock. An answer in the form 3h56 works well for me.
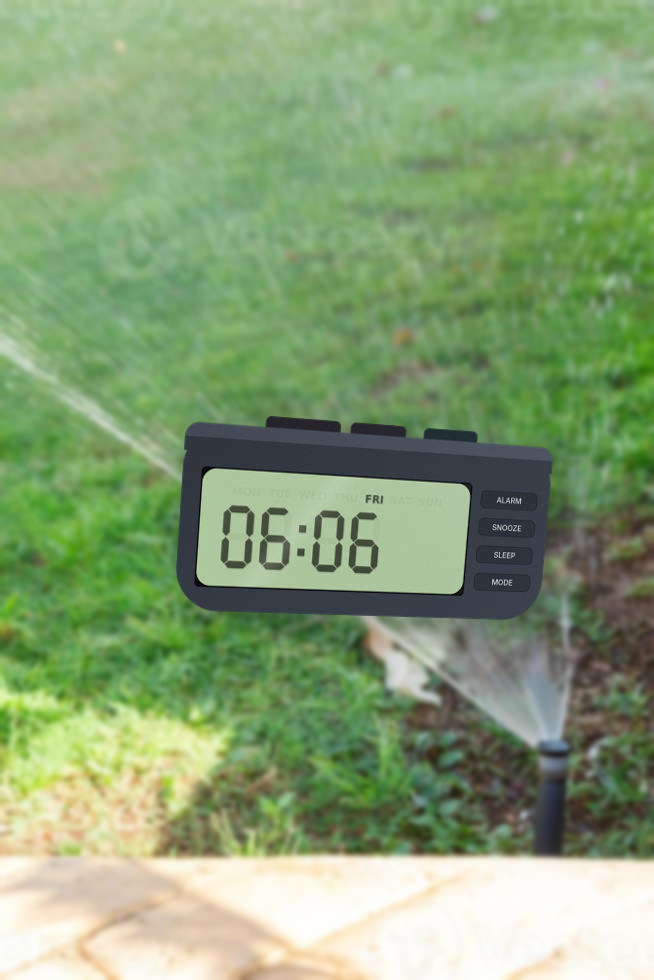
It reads 6h06
